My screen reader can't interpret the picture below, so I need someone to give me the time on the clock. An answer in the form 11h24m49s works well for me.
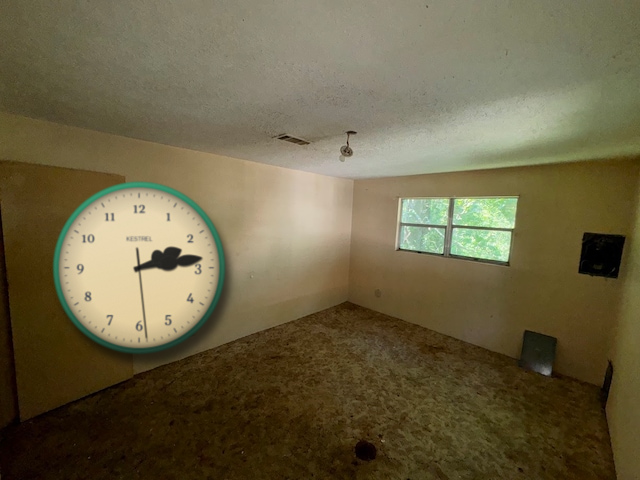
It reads 2h13m29s
